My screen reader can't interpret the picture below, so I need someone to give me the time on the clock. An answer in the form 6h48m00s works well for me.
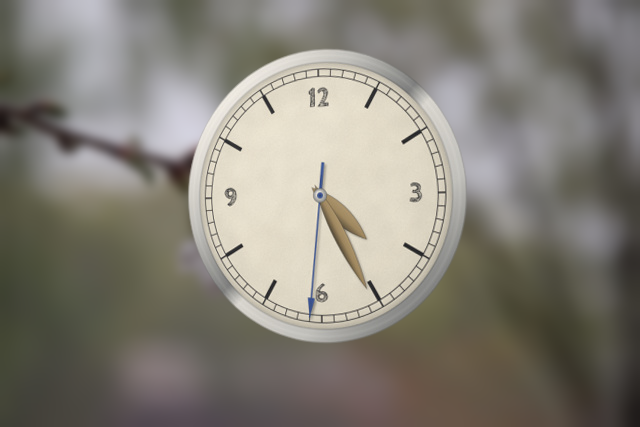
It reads 4h25m31s
